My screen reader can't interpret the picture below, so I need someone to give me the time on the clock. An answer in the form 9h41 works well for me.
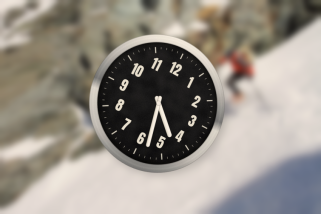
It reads 4h28
